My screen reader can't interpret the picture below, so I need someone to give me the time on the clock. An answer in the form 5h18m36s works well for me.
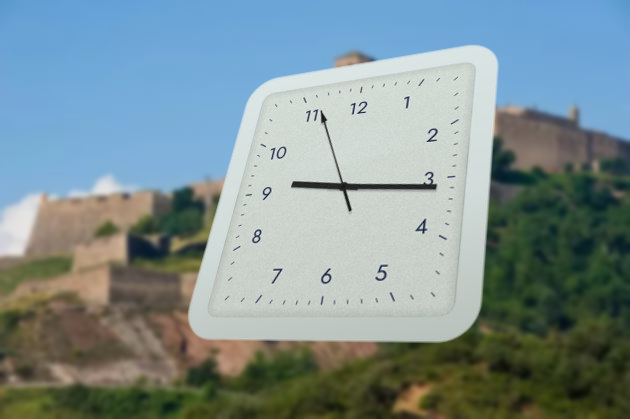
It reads 9h15m56s
